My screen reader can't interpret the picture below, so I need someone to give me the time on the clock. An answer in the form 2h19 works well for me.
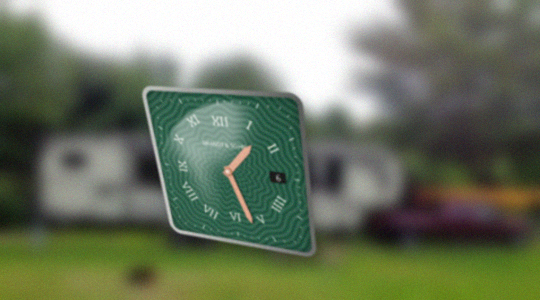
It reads 1h27
